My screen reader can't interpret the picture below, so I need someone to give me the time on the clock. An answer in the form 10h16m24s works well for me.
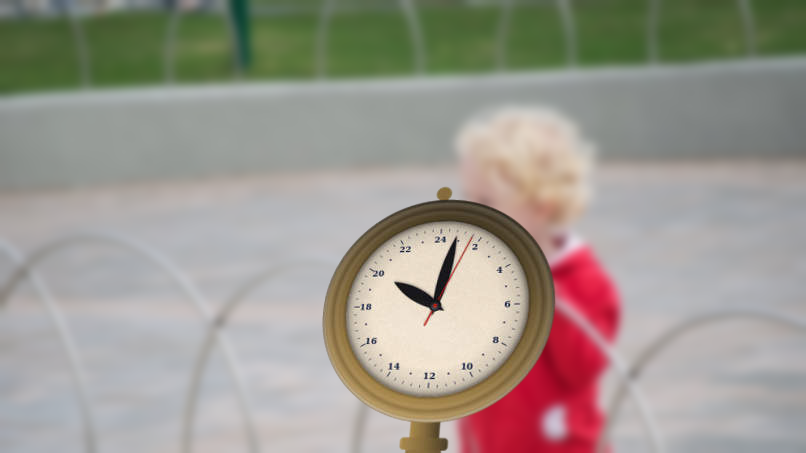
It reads 20h02m04s
